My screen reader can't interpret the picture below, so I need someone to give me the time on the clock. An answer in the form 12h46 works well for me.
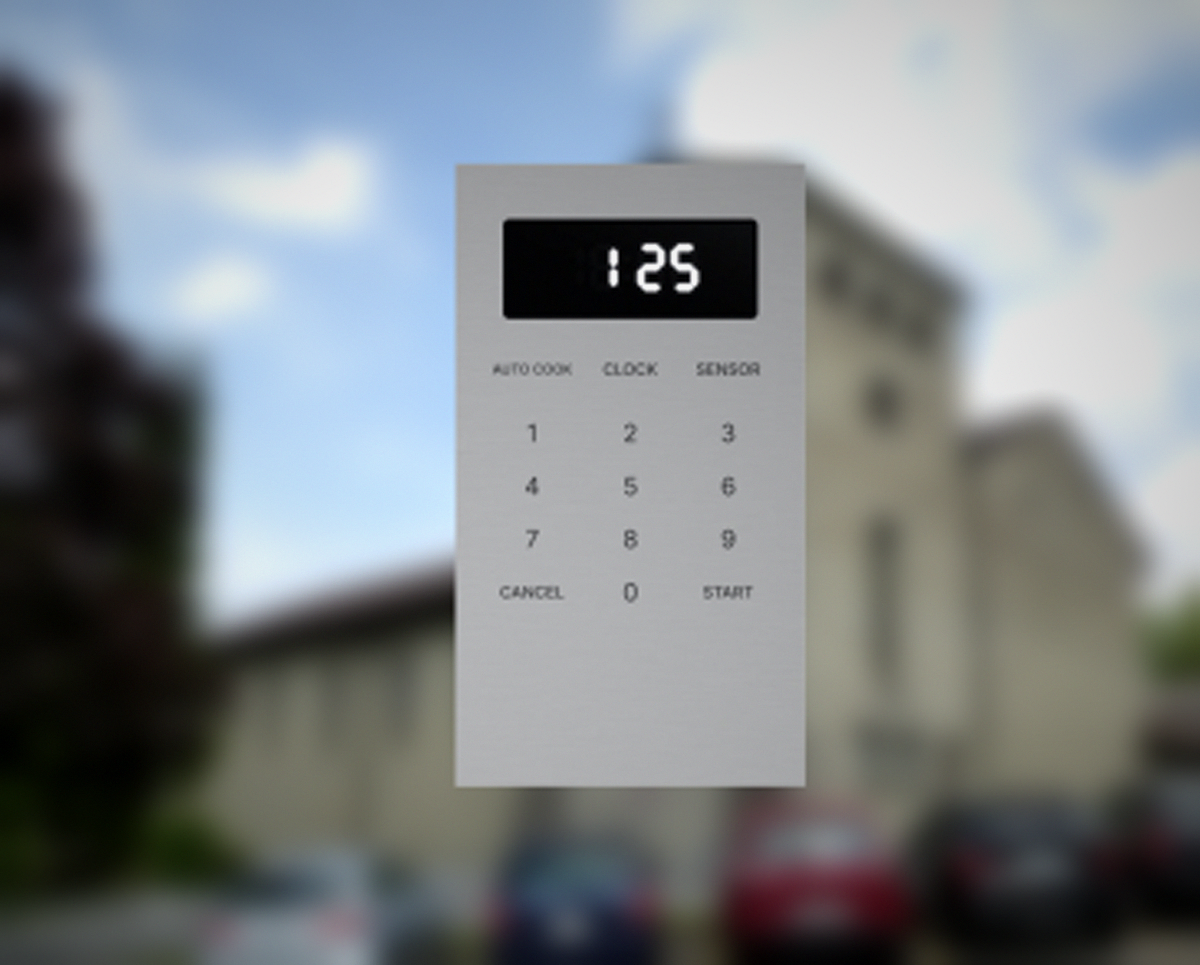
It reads 1h25
